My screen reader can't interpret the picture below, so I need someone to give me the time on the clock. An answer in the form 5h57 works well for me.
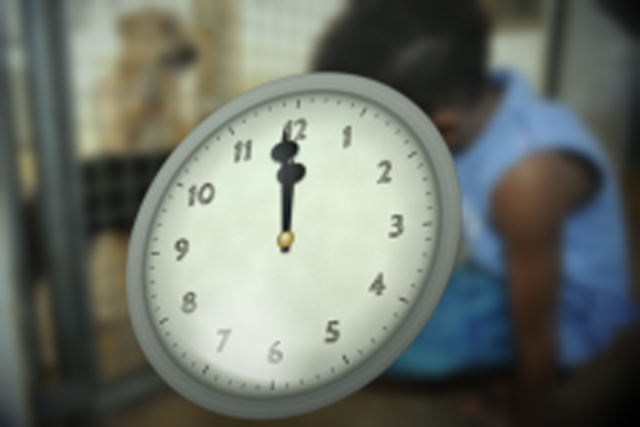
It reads 11h59
